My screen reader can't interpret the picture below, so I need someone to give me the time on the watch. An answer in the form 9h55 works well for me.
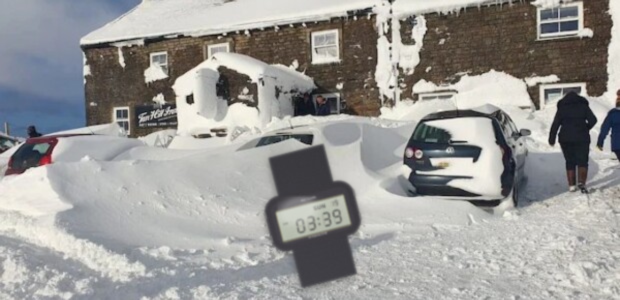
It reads 3h39
